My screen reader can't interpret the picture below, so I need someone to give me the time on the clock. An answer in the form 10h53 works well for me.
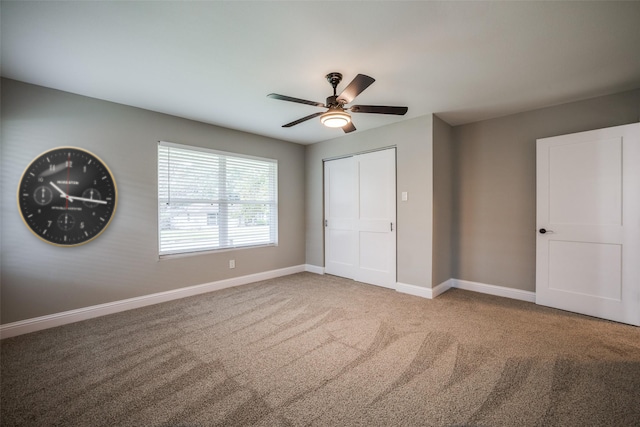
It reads 10h16
